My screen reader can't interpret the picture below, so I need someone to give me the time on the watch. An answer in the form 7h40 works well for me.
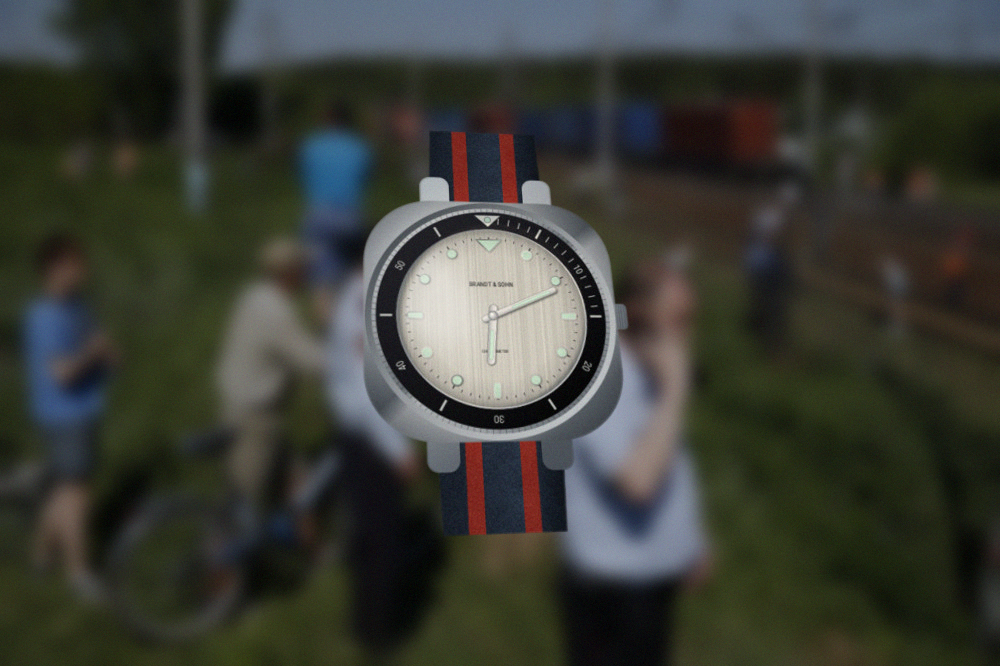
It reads 6h11
